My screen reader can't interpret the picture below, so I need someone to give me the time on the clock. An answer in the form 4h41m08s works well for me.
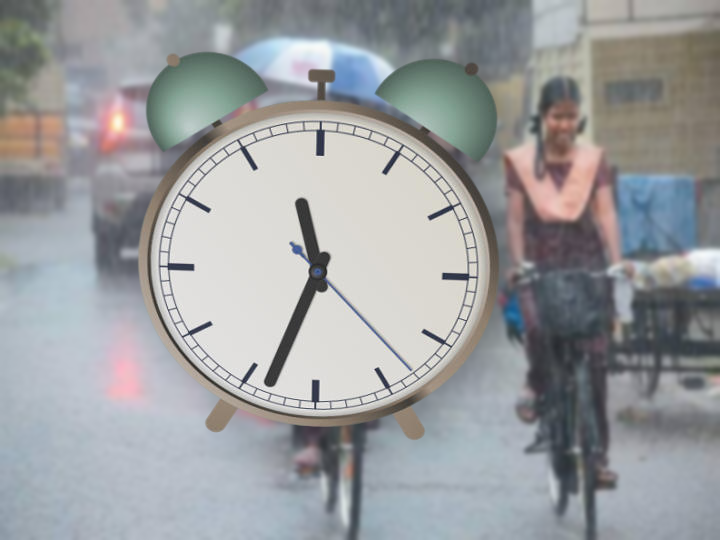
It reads 11h33m23s
